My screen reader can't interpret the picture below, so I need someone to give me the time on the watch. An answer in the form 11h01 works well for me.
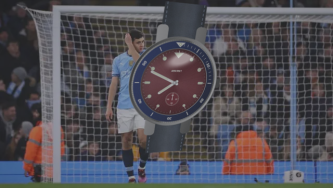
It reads 7h49
